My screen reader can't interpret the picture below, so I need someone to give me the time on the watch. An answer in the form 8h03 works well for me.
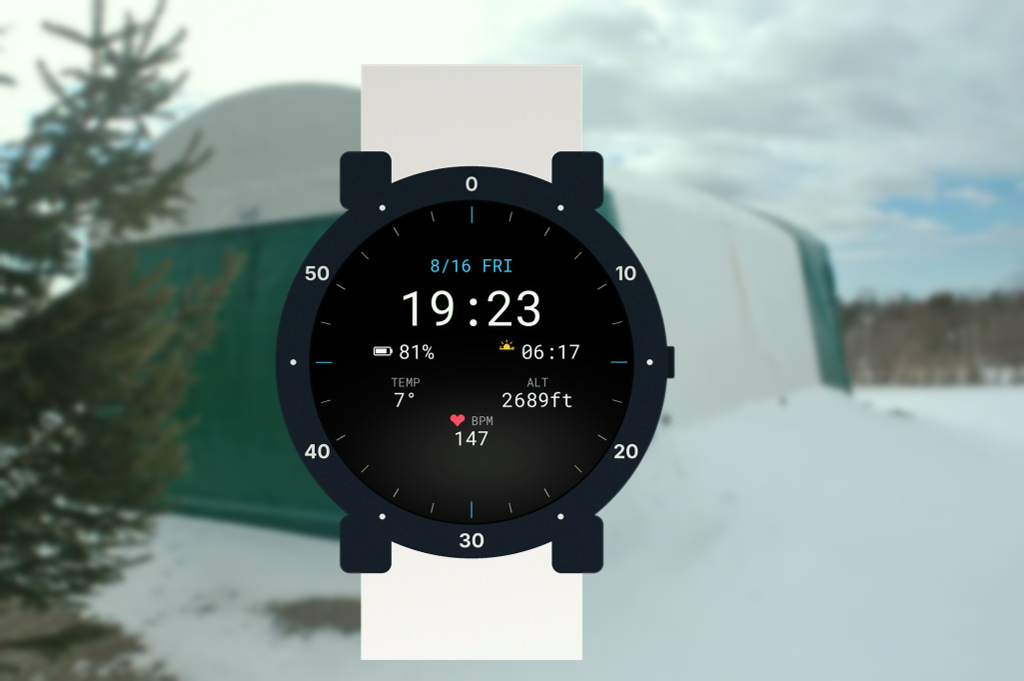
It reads 19h23
